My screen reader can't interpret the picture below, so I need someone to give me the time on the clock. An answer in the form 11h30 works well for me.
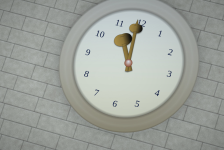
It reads 10h59
